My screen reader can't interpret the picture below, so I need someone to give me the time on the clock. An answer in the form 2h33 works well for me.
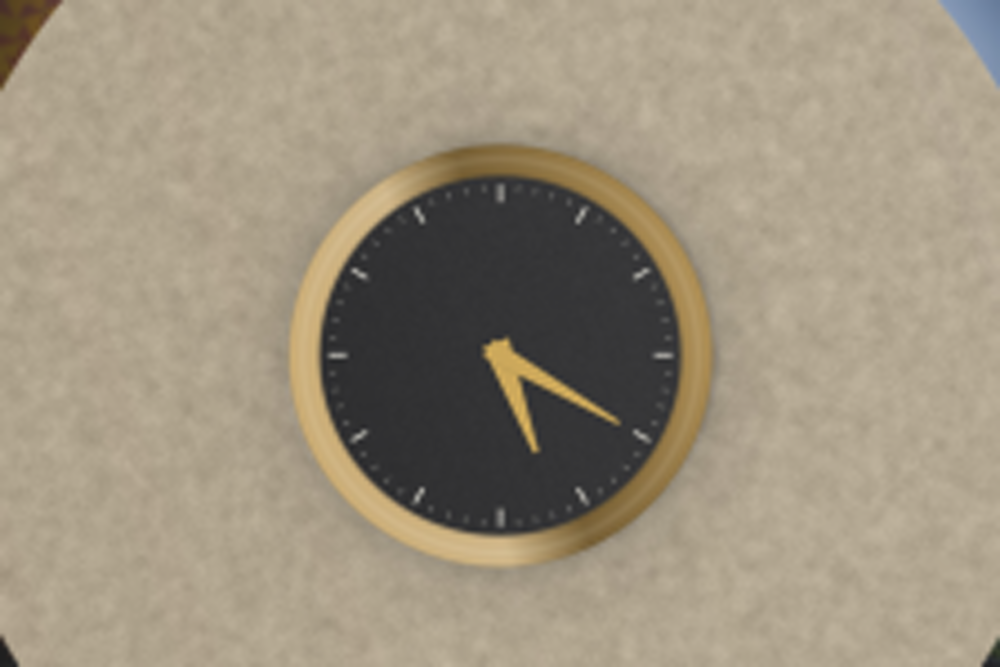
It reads 5h20
